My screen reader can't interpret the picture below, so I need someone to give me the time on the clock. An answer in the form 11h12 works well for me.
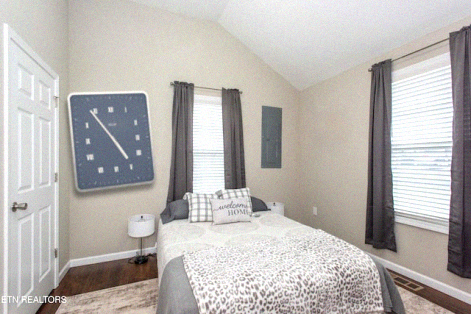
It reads 4h54
